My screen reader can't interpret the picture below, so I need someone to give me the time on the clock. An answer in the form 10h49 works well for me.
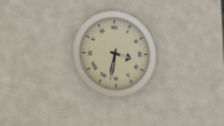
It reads 3h32
